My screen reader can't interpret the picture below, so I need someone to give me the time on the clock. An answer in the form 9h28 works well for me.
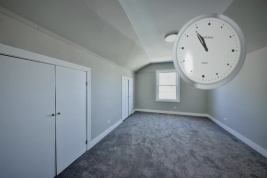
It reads 10h54
